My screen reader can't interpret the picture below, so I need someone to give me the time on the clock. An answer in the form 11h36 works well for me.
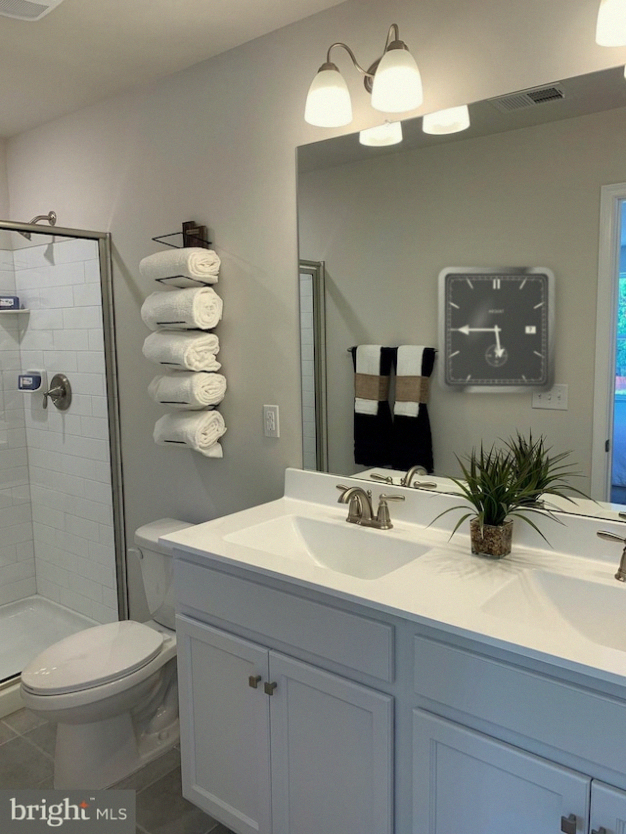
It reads 5h45
